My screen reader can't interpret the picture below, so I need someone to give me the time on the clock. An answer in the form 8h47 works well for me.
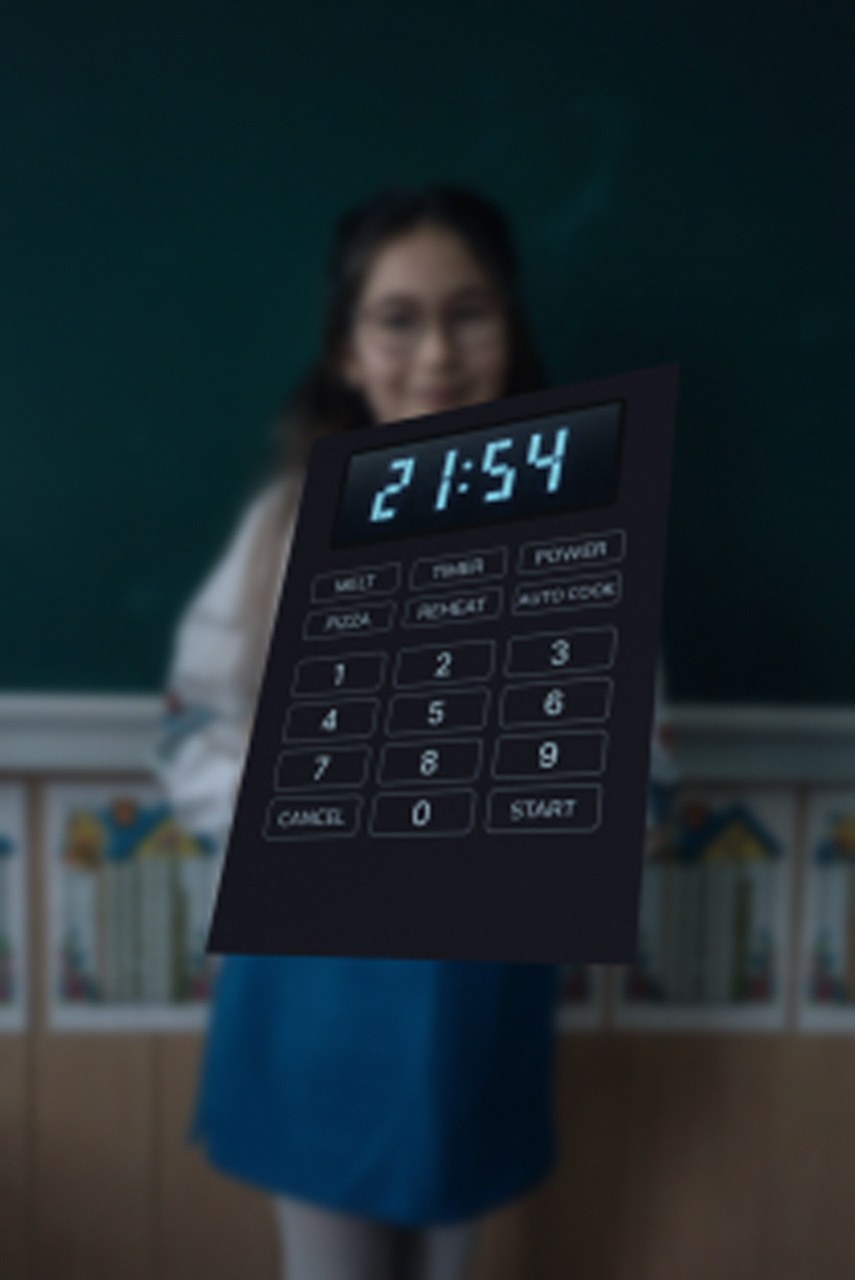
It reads 21h54
